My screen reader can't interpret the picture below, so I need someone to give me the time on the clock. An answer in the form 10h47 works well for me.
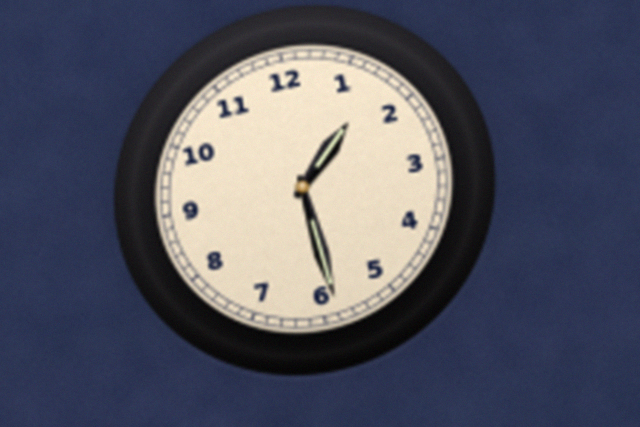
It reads 1h29
